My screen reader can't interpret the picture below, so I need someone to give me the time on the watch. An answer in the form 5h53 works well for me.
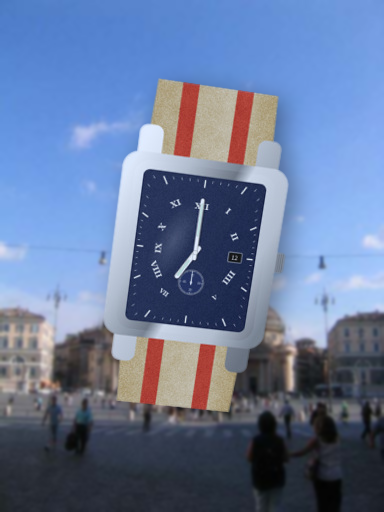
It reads 7h00
